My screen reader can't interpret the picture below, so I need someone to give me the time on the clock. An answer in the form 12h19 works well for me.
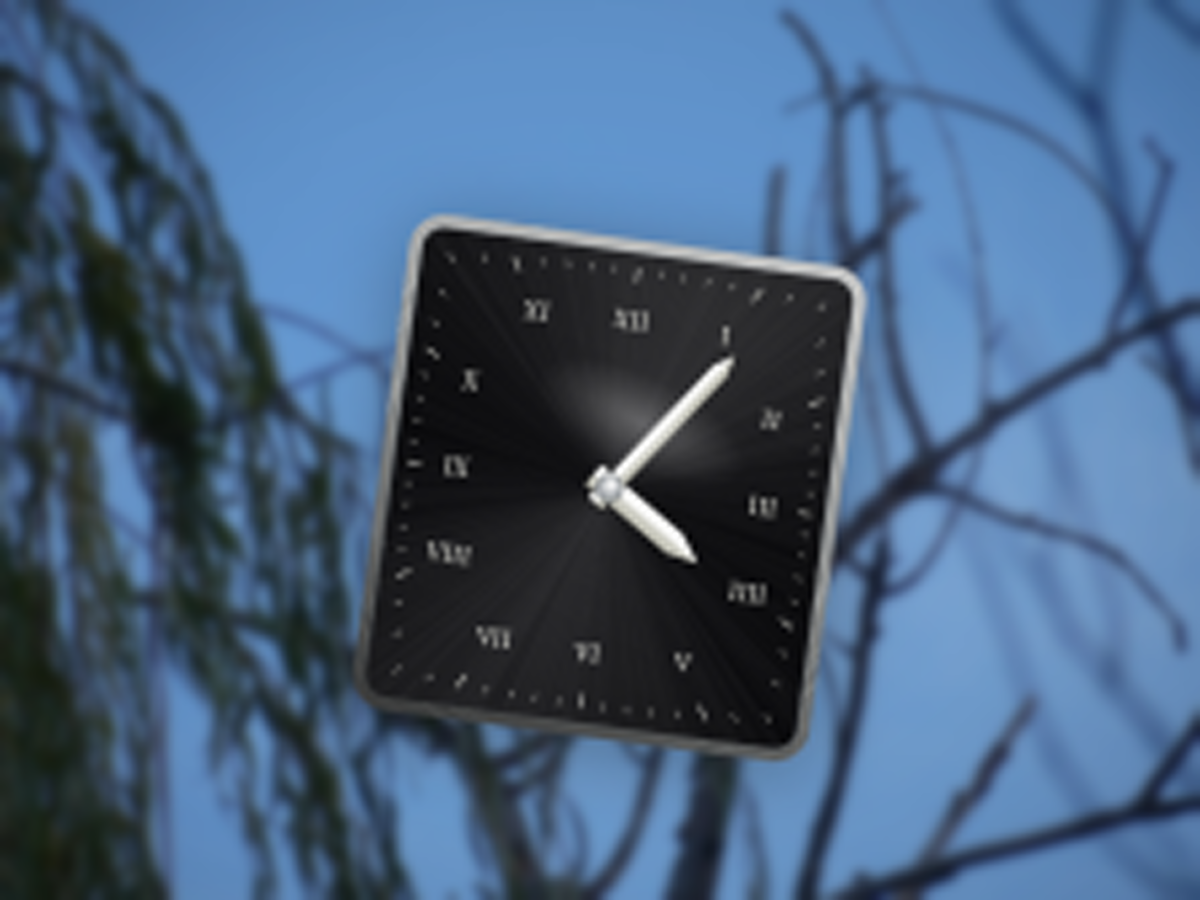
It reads 4h06
